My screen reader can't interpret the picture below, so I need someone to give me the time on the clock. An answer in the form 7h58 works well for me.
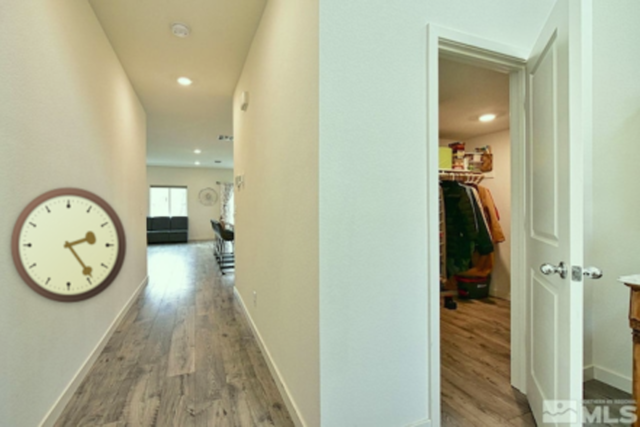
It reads 2h24
